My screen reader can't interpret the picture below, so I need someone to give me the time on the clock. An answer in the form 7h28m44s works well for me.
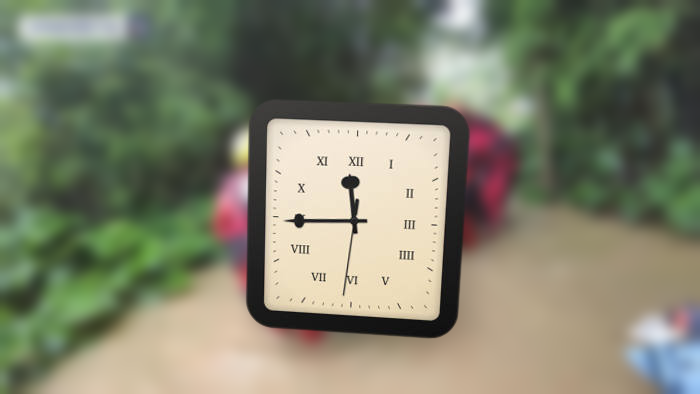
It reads 11h44m31s
